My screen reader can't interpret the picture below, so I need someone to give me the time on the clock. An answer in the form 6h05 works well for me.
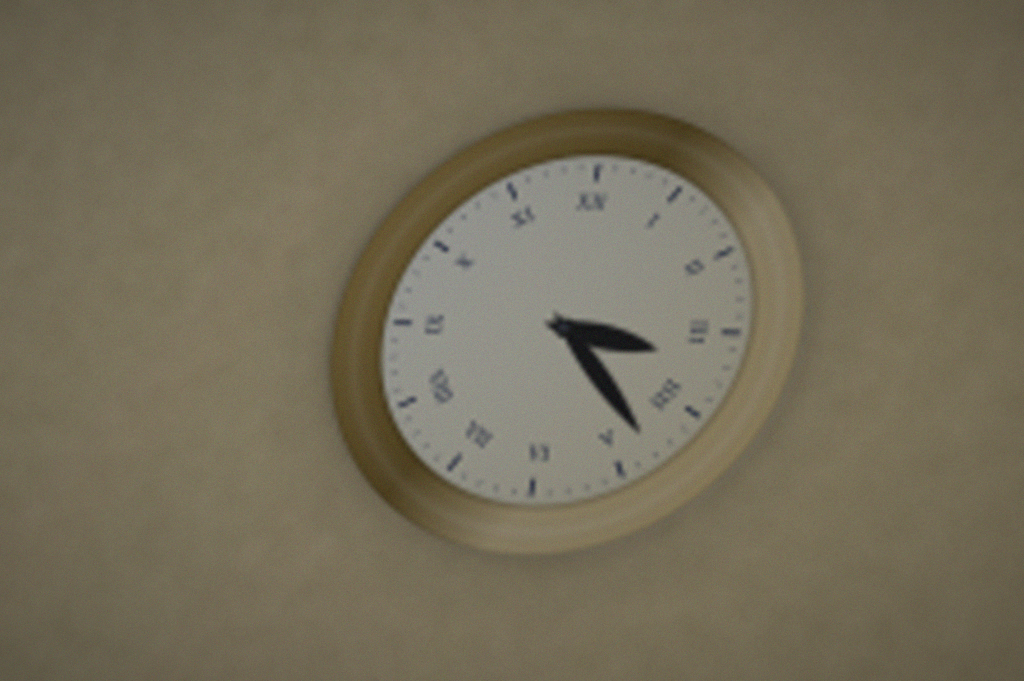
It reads 3h23
